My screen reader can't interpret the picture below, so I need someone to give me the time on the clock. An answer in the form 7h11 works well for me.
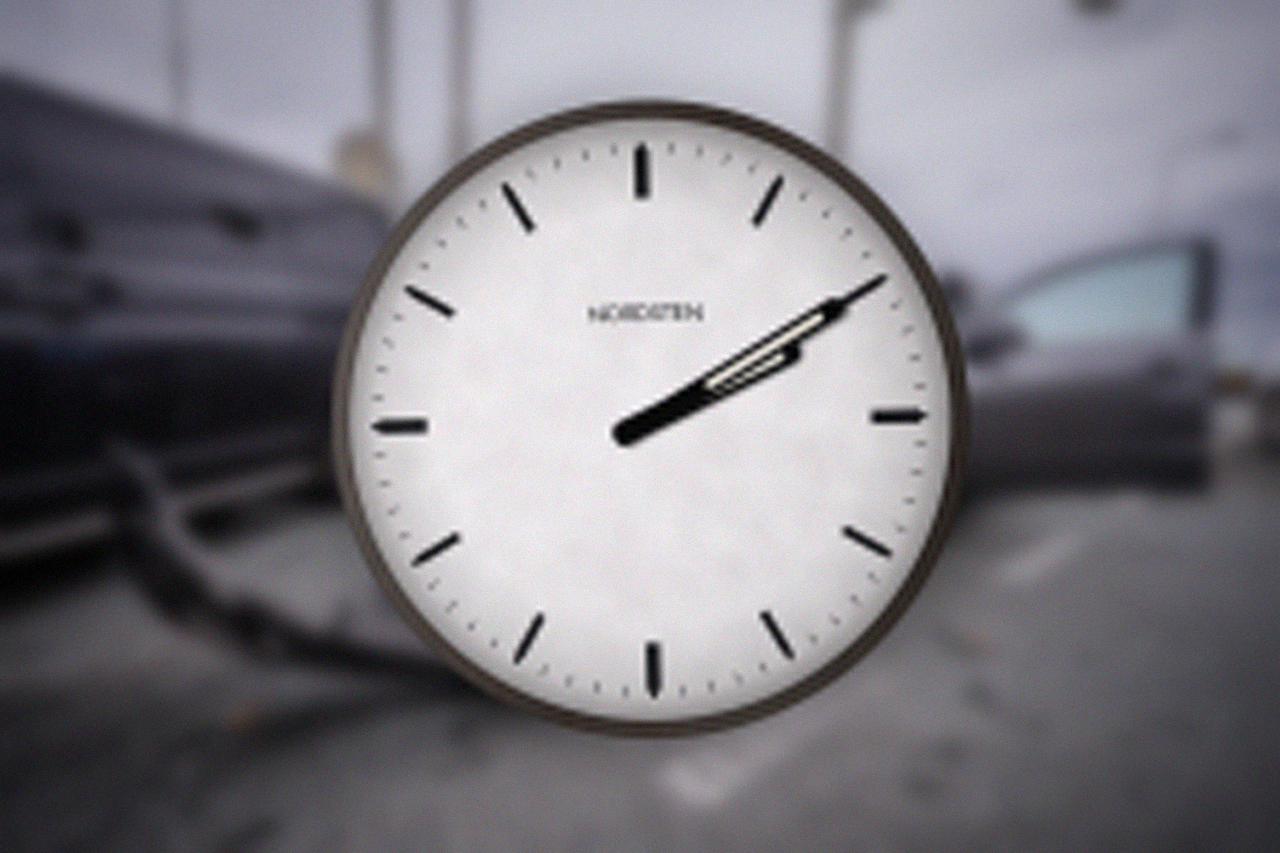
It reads 2h10
